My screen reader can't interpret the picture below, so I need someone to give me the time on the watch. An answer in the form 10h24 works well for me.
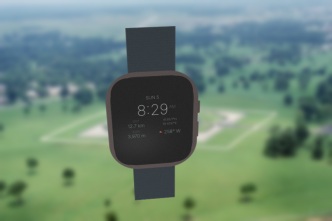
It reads 8h29
